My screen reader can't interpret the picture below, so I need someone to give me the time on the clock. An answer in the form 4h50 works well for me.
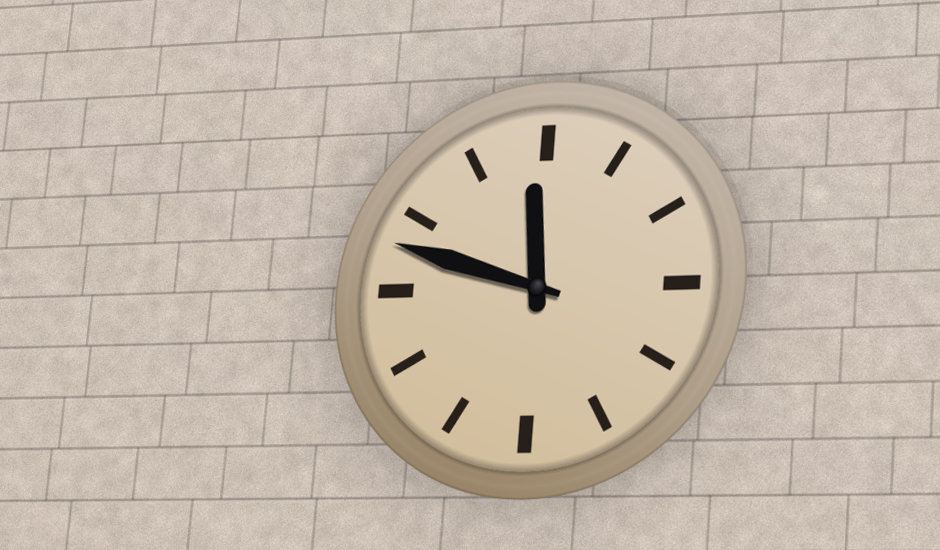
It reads 11h48
